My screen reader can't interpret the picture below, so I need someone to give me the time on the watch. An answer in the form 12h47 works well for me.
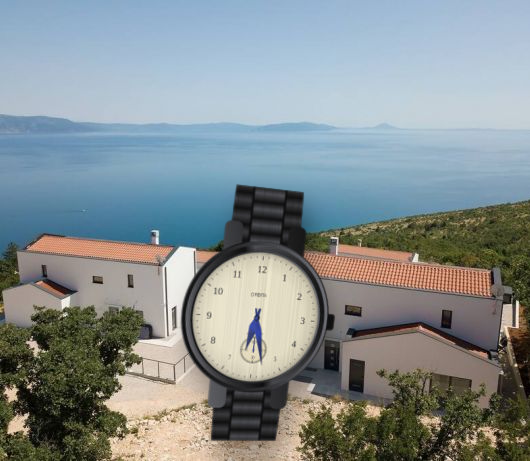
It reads 6h28
